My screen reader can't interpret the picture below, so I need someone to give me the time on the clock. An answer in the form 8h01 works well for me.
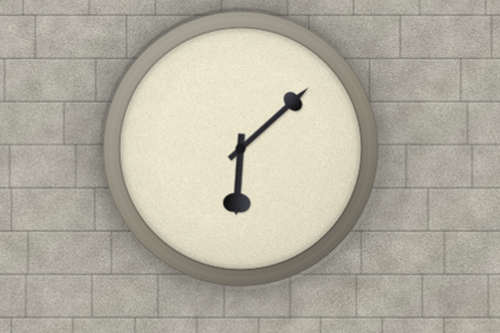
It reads 6h08
